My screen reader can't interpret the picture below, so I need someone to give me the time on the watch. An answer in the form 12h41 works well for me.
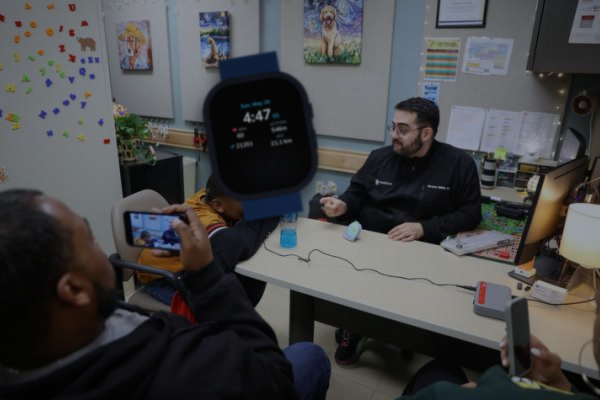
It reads 4h47
